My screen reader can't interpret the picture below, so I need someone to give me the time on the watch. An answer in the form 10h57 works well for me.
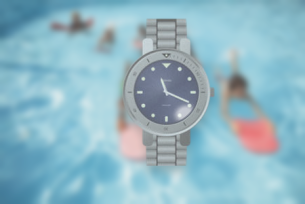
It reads 11h19
